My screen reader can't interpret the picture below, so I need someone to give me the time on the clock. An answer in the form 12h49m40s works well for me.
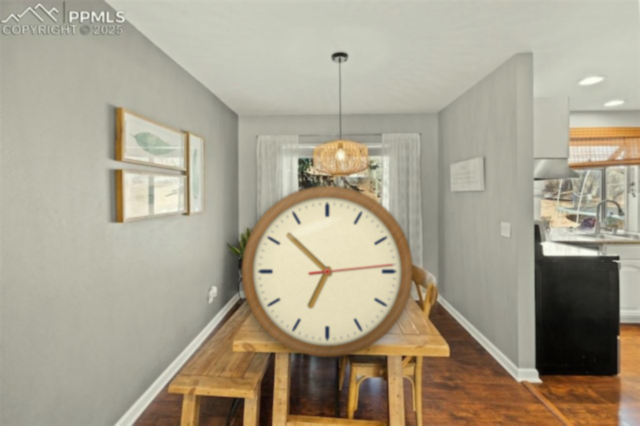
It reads 6h52m14s
